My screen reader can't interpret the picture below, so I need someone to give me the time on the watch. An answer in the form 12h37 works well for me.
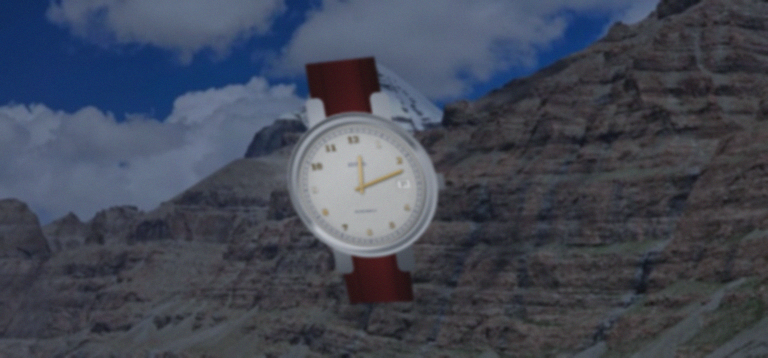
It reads 12h12
